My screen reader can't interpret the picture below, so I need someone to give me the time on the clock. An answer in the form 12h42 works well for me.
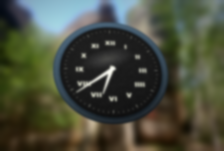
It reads 6h39
